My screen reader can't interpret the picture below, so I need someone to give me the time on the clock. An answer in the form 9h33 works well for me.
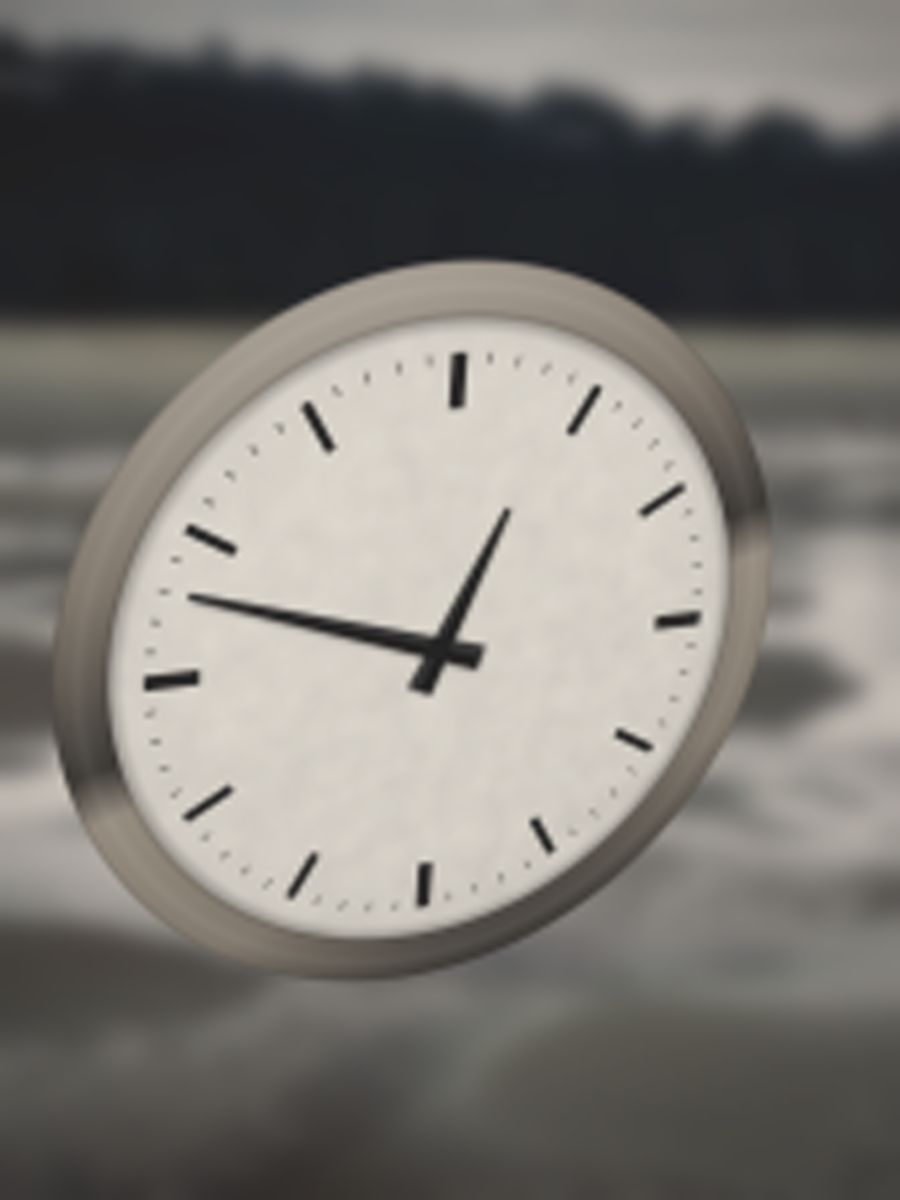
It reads 12h48
